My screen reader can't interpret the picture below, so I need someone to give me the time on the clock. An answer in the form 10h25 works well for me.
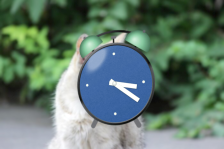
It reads 3h21
